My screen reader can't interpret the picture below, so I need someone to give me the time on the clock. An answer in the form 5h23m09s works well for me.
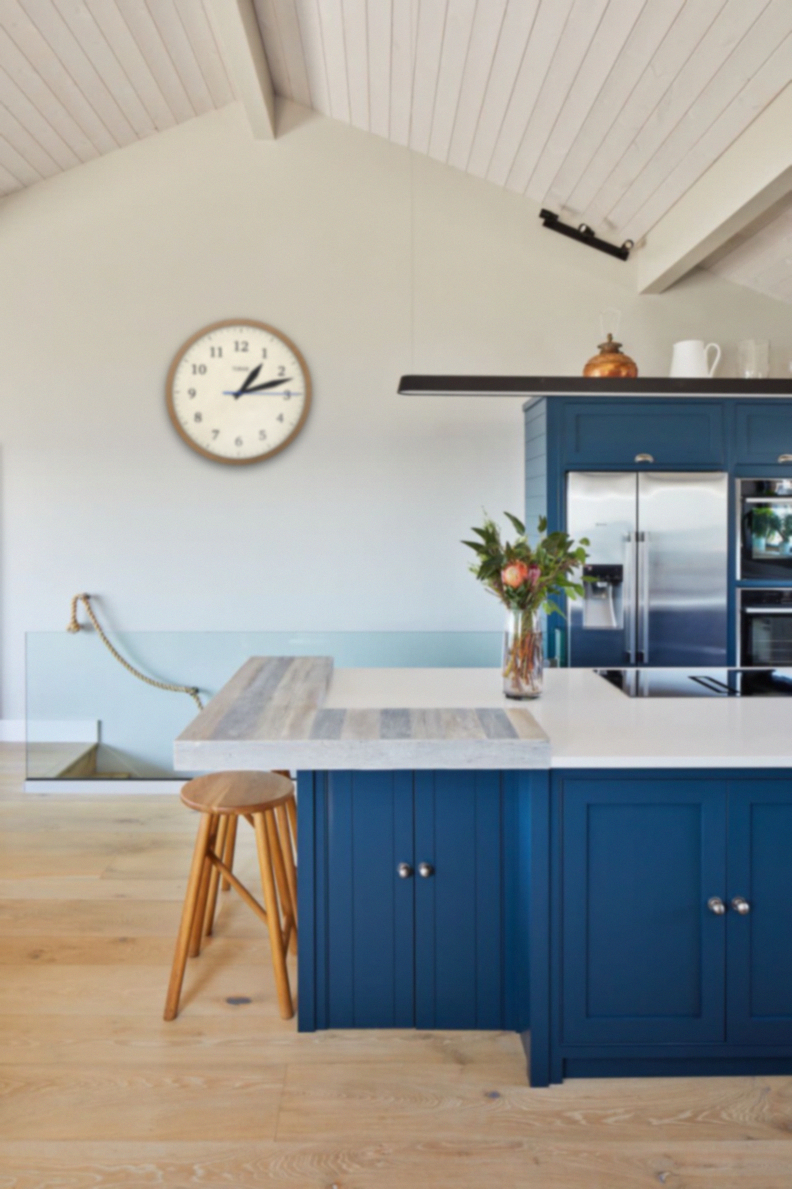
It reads 1h12m15s
